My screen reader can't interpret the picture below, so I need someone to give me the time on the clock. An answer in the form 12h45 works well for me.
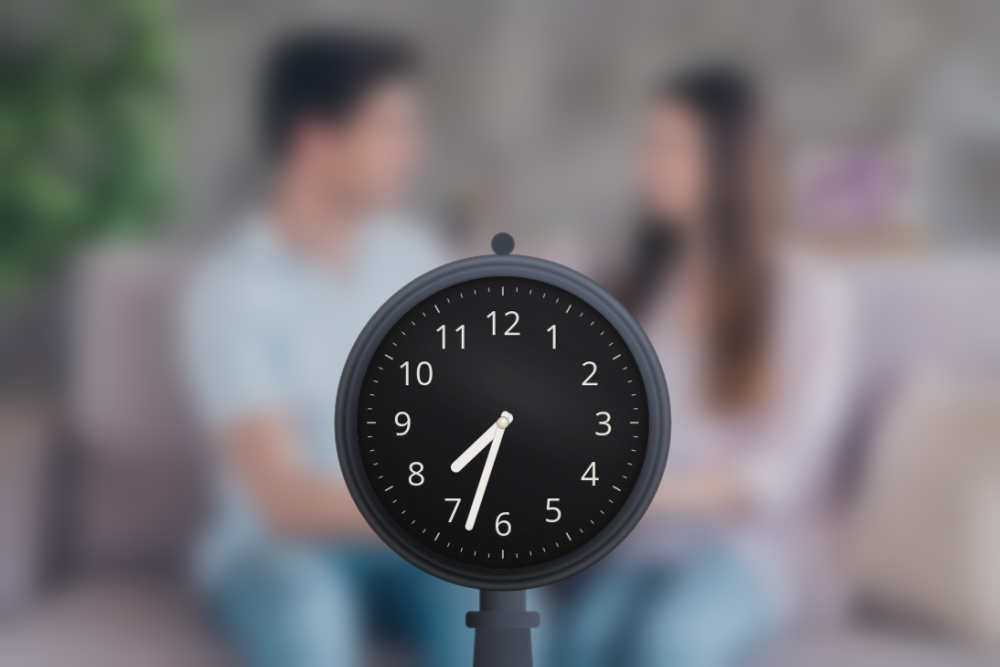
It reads 7h33
